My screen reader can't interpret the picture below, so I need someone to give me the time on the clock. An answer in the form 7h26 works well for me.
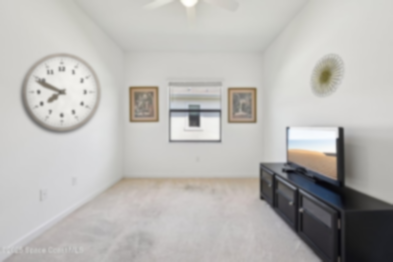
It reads 7h49
